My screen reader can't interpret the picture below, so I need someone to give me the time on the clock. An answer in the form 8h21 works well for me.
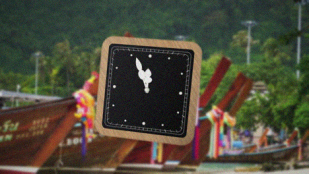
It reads 11h56
